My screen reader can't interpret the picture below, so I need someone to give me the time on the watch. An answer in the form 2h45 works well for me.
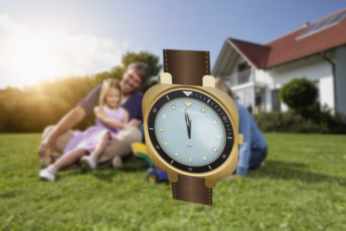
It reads 11h59
